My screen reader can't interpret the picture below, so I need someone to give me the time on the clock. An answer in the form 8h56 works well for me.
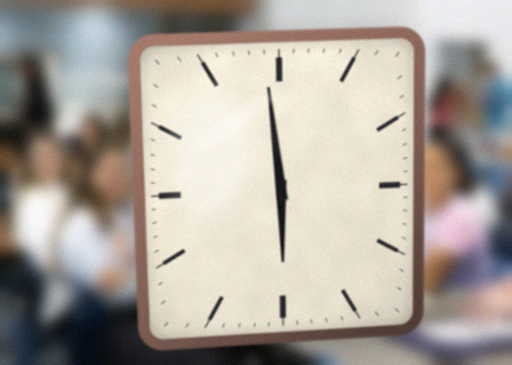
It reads 5h59
